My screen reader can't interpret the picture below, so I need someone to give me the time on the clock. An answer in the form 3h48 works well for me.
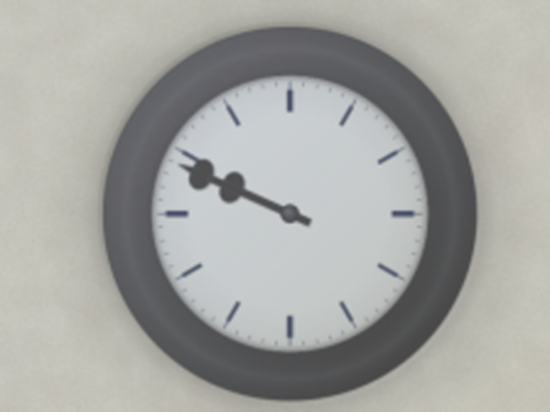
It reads 9h49
